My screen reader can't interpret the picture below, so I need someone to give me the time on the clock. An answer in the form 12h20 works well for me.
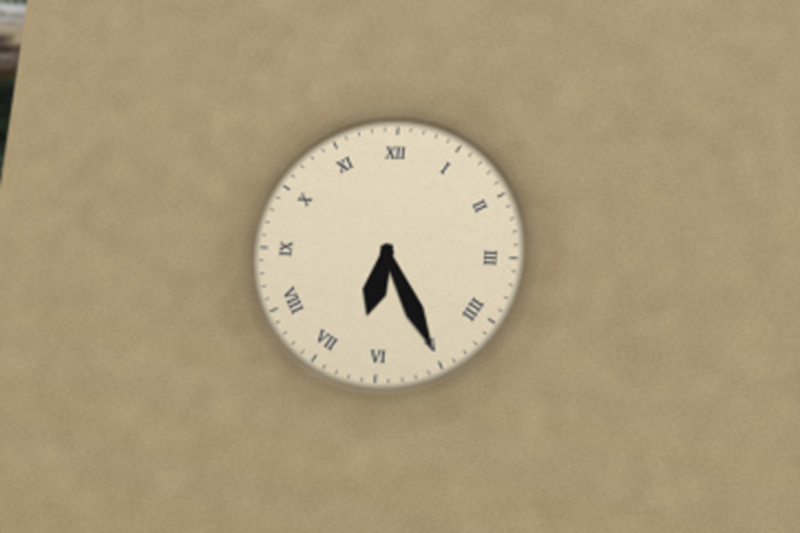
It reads 6h25
